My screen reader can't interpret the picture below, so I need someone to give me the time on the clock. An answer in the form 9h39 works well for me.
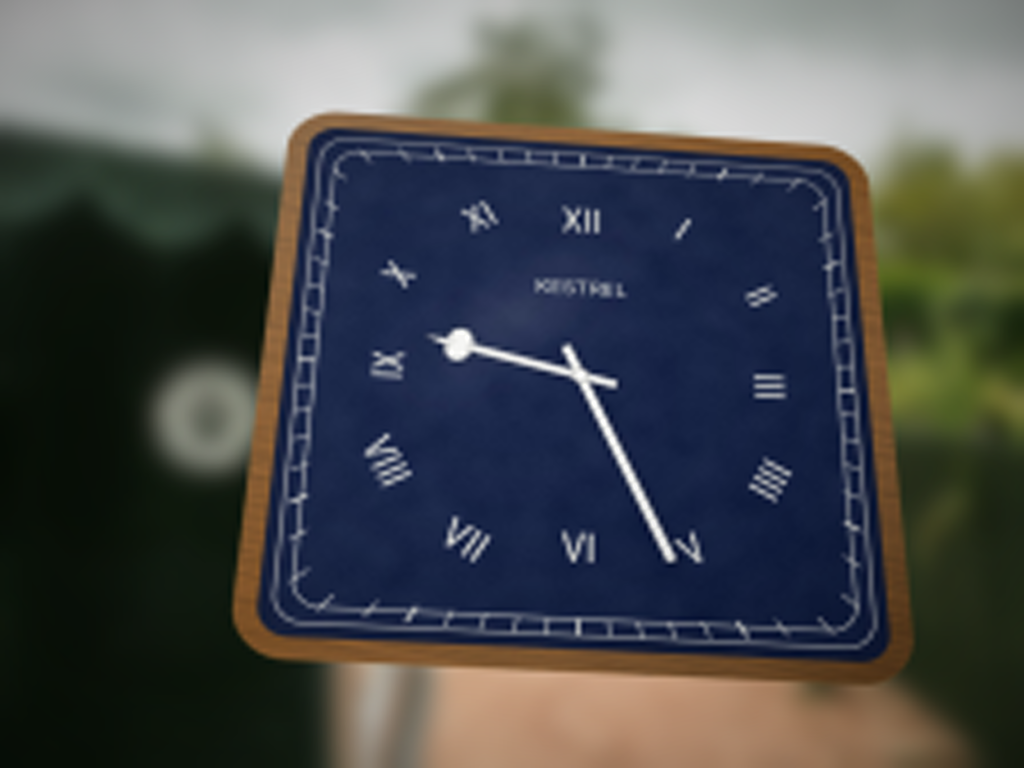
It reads 9h26
